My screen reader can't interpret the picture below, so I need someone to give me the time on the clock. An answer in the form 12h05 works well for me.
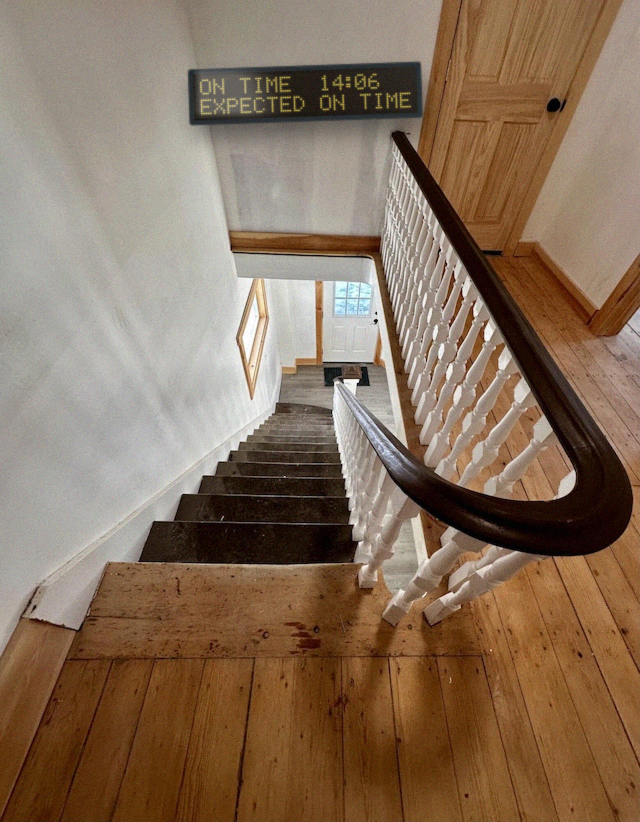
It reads 14h06
